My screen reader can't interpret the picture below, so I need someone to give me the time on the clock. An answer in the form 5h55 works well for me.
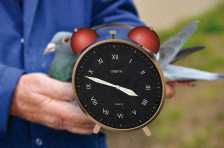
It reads 3h48
